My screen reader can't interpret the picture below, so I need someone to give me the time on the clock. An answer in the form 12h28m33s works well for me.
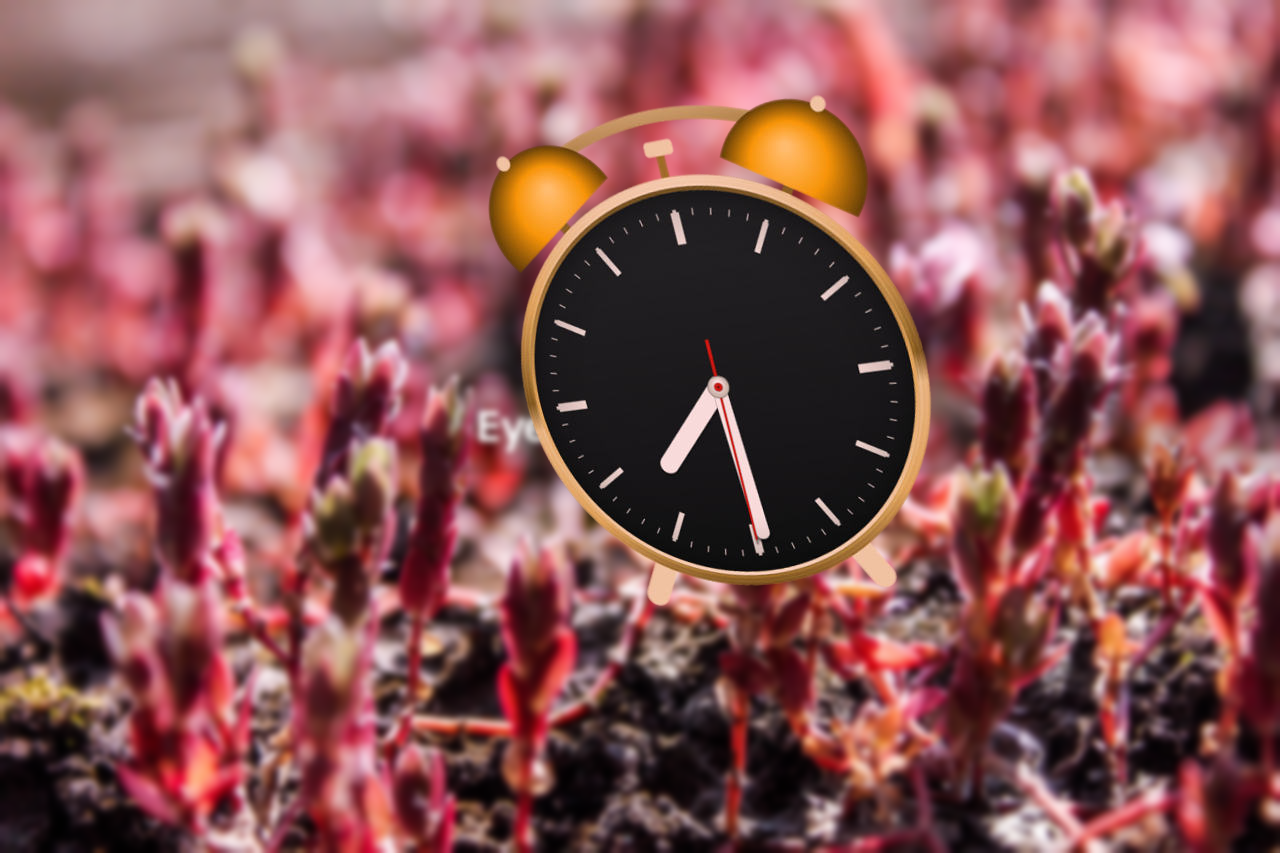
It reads 7h29m30s
